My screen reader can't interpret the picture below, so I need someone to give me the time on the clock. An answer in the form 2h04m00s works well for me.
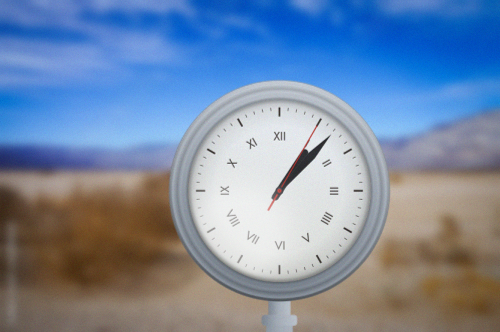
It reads 1h07m05s
